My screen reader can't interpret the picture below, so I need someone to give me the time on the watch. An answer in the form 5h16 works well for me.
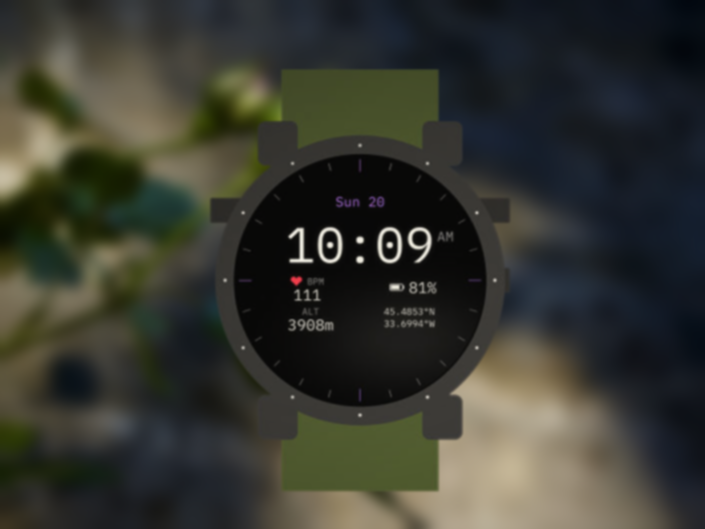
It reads 10h09
